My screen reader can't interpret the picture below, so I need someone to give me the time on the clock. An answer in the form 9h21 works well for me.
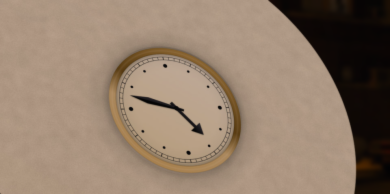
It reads 4h48
